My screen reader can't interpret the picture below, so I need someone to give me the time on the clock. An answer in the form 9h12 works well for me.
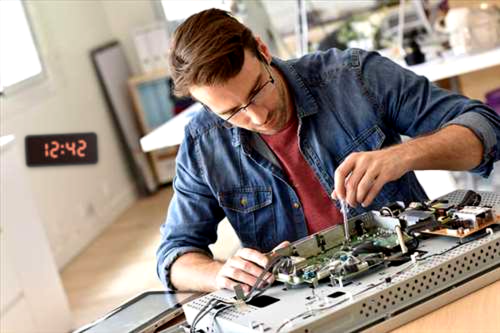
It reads 12h42
